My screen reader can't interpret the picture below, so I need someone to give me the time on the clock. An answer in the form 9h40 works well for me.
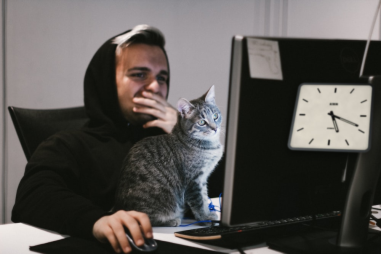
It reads 5h19
